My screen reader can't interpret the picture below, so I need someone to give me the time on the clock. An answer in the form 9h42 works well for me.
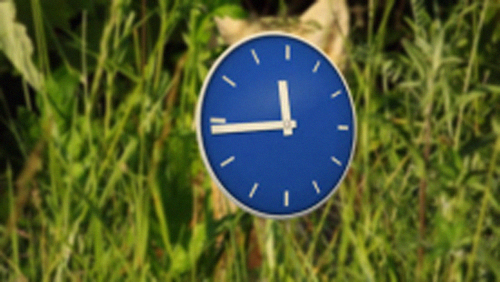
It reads 11h44
